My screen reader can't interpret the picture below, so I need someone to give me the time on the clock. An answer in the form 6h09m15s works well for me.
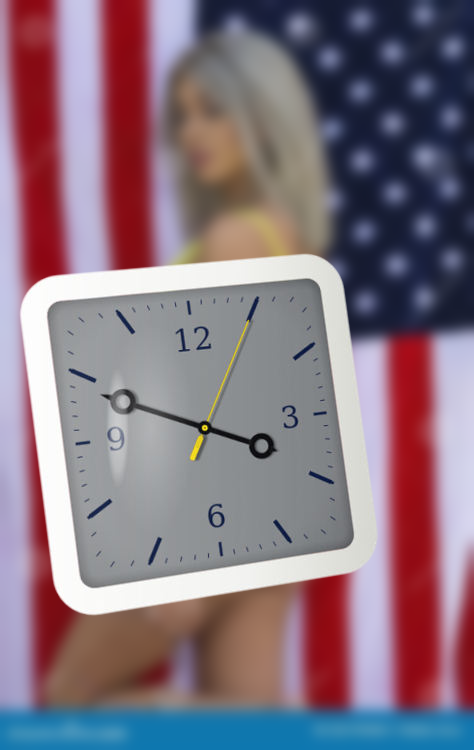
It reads 3h49m05s
